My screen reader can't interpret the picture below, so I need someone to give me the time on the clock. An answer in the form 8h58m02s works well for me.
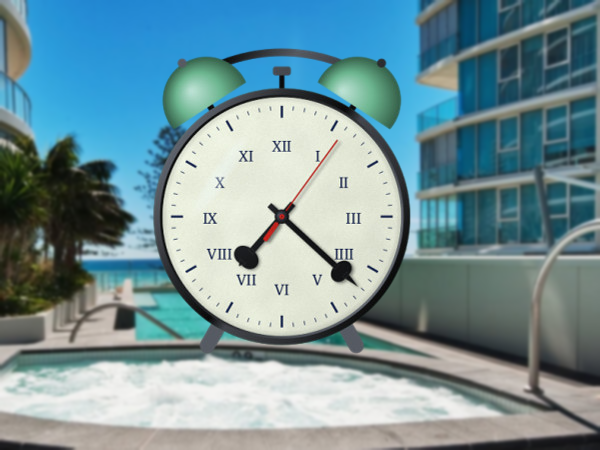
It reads 7h22m06s
